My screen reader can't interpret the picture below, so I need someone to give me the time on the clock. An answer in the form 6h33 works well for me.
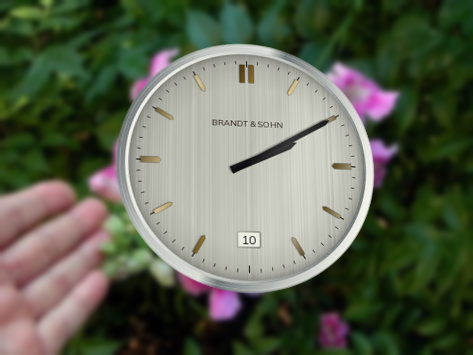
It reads 2h10
